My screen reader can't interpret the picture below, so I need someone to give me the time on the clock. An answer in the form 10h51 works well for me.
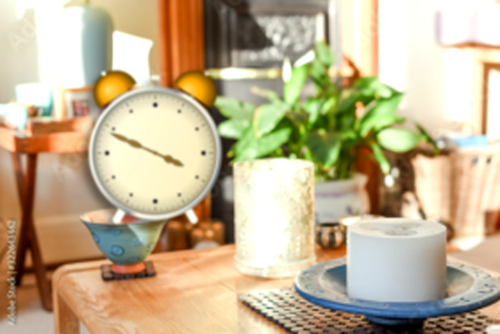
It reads 3h49
